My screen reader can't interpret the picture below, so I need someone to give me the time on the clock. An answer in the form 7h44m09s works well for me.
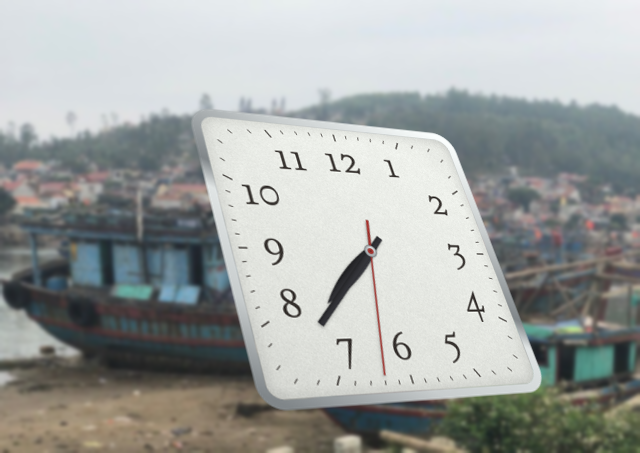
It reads 7h37m32s
